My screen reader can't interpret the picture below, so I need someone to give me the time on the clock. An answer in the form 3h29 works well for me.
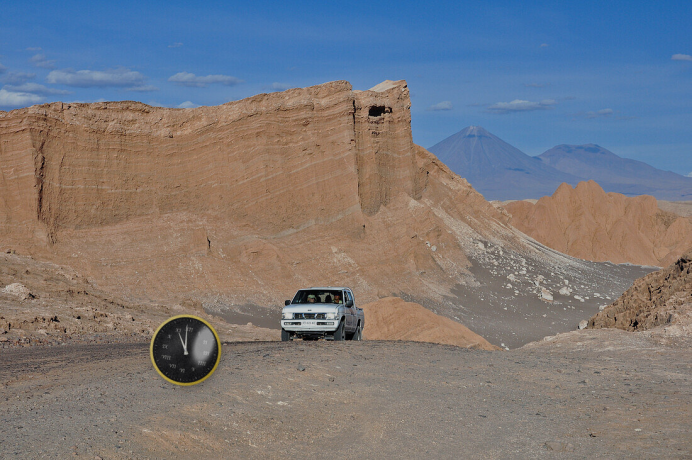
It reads 10h59
